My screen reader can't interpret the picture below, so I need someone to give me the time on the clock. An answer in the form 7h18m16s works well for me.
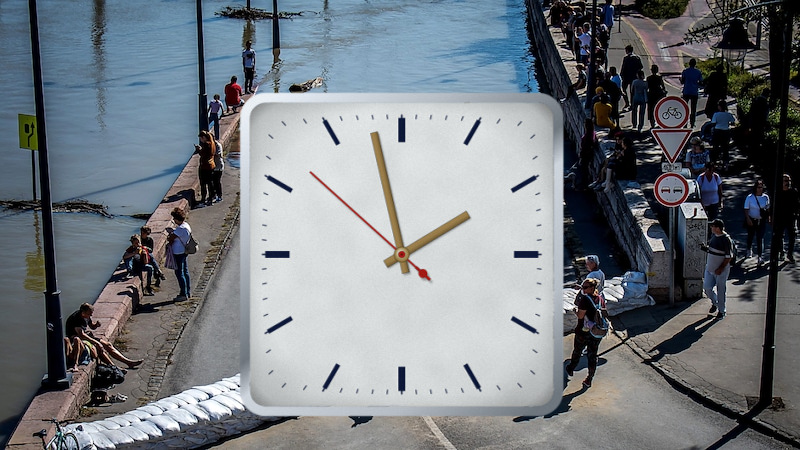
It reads 1h57m52s
